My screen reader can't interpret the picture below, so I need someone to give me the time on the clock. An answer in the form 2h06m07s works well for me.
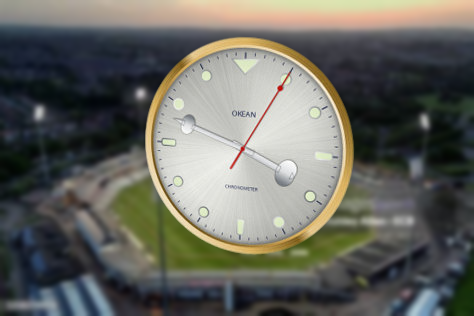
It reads 3h48m05s
